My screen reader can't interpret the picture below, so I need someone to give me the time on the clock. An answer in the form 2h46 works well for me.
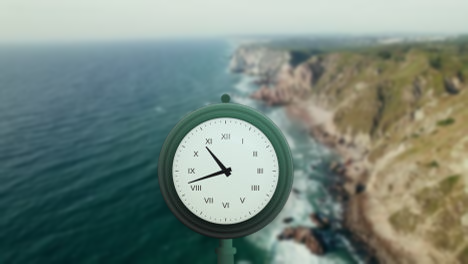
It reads 10h42
